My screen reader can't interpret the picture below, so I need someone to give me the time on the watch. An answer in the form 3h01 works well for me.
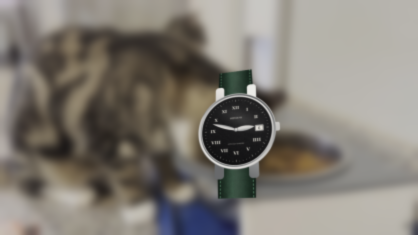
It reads 2h48
